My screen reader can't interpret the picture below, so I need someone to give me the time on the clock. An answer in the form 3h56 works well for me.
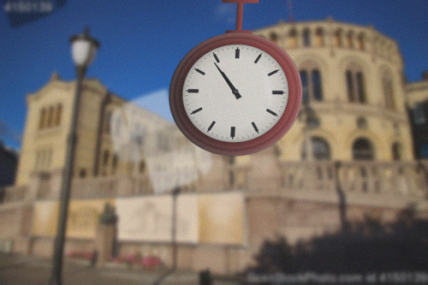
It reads 10h54
